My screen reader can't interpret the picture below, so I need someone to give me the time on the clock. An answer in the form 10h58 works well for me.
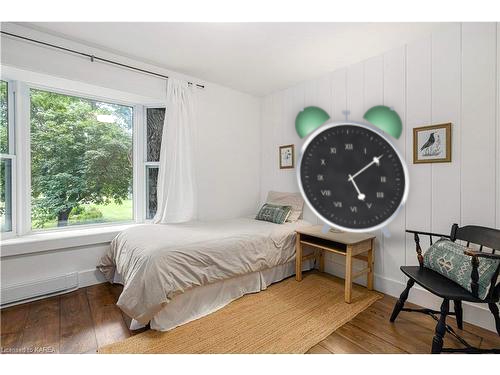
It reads 5h09
